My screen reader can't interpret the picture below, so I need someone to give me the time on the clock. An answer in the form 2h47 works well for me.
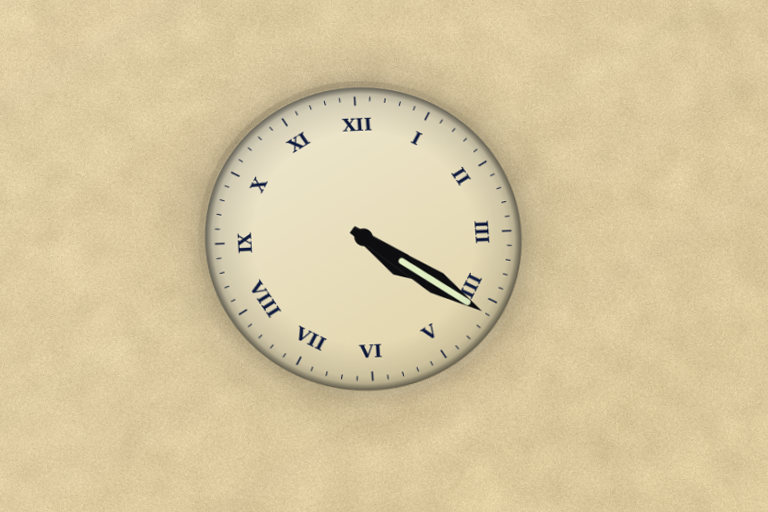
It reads 4h21
